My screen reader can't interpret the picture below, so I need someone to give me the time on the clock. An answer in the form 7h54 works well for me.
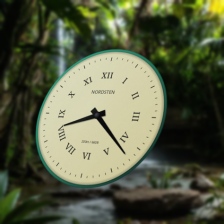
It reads 8h22
